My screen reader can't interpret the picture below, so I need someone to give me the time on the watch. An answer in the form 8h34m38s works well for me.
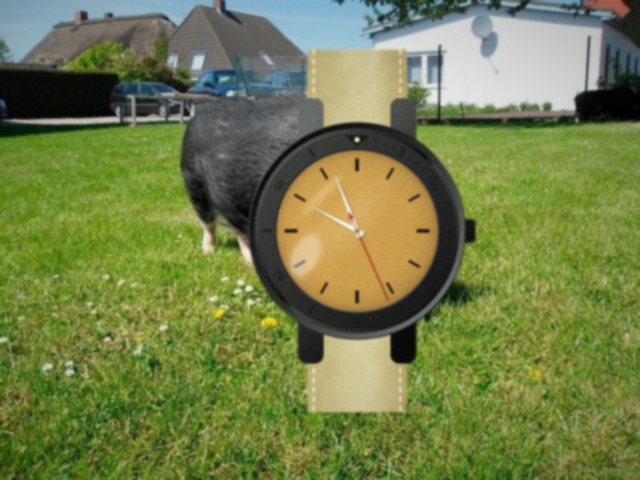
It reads 9h56m26s
